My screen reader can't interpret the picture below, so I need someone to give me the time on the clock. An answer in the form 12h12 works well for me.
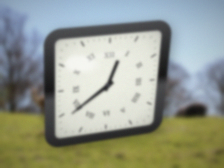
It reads 12h39
